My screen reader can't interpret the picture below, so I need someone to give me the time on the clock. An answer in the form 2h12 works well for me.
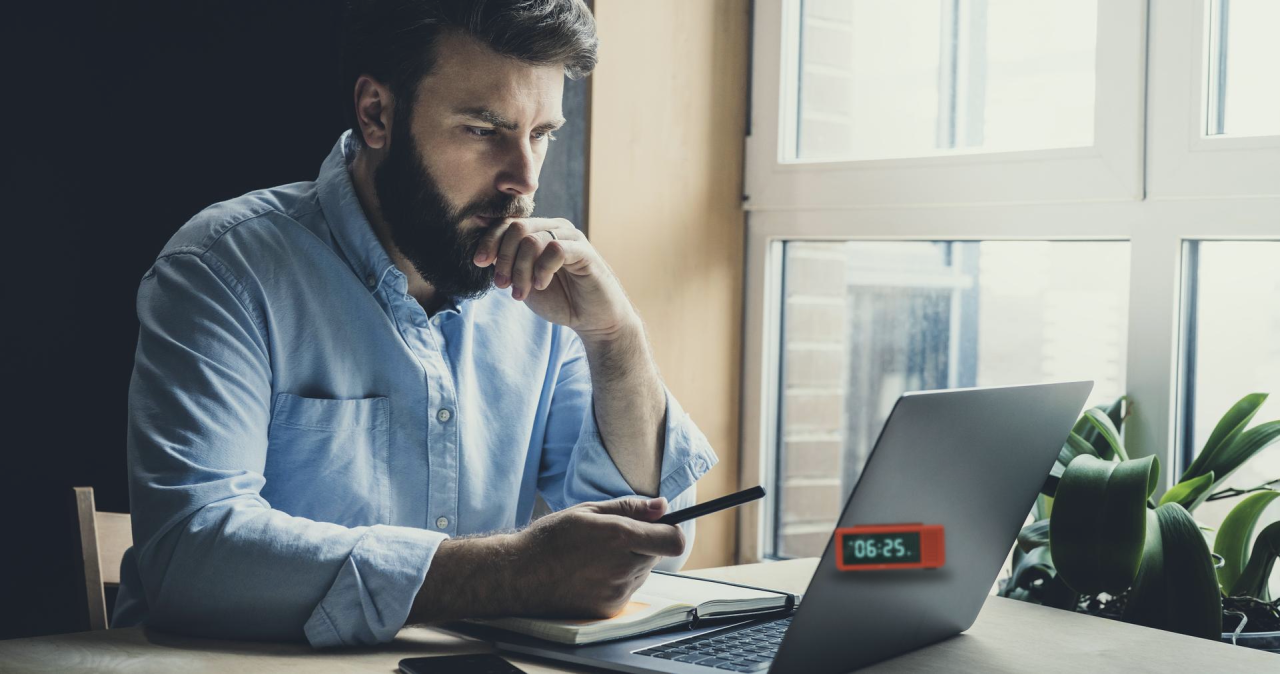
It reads 6h25
